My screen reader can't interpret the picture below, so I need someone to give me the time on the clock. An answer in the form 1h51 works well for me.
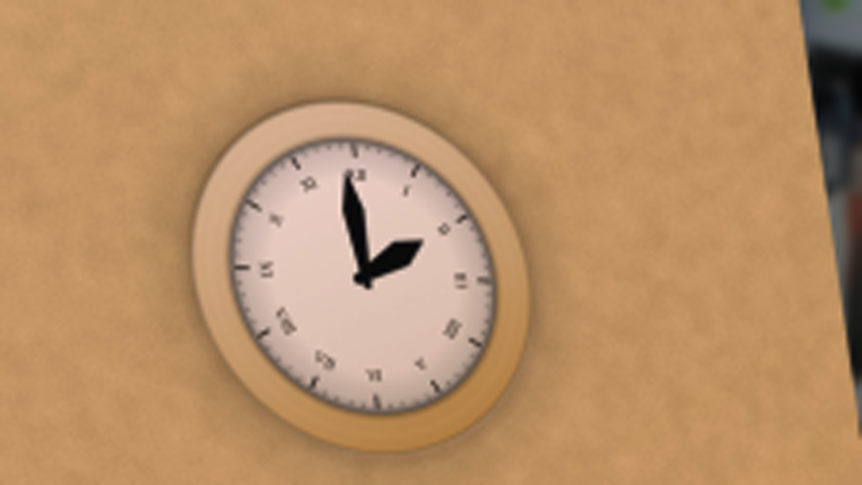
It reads 1h59
